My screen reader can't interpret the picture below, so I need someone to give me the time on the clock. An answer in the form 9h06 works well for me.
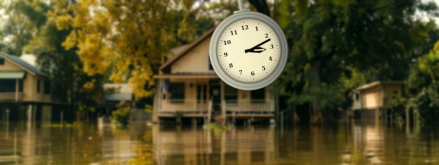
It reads 3h12
